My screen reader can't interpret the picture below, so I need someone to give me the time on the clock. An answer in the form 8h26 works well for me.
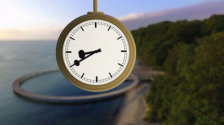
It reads 8h40
